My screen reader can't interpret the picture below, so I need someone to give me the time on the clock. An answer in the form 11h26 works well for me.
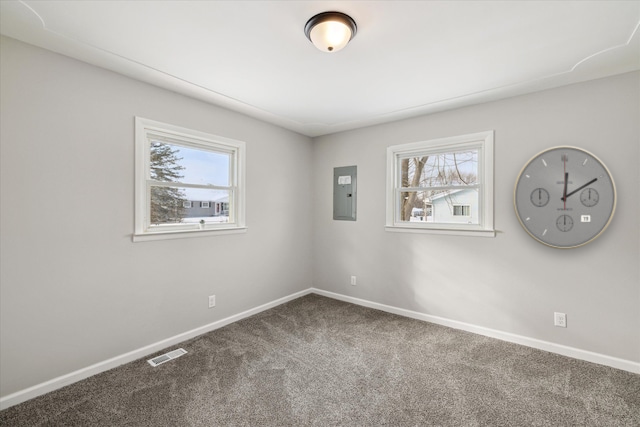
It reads 12h10
